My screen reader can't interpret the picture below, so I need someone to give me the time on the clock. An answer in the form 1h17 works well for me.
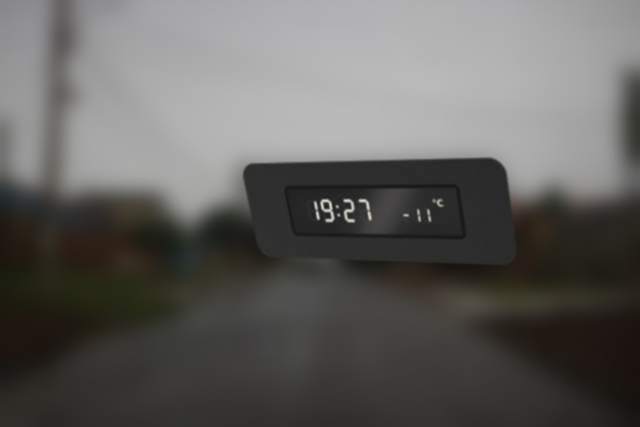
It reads 19h27
